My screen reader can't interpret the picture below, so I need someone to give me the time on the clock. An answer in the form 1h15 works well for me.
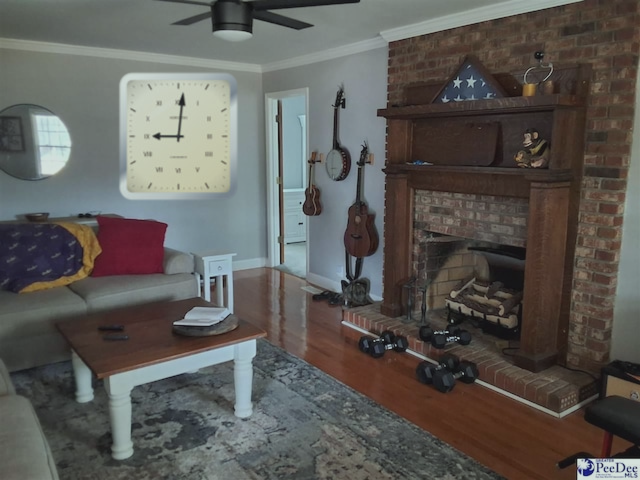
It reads 9h01
